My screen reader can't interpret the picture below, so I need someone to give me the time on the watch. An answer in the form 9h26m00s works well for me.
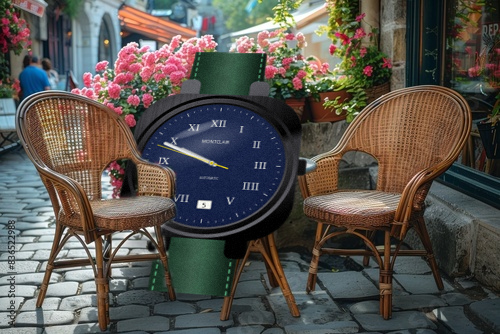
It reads 9h48m48s
